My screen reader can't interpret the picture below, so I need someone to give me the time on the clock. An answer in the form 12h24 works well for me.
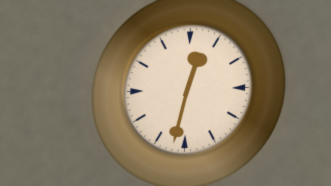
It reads 12h32
